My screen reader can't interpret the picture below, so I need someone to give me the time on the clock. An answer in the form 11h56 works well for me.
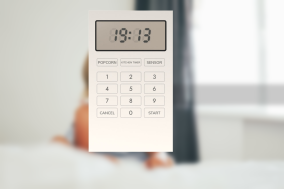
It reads 19h13
